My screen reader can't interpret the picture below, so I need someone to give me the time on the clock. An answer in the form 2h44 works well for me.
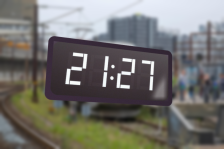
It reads 21h27
